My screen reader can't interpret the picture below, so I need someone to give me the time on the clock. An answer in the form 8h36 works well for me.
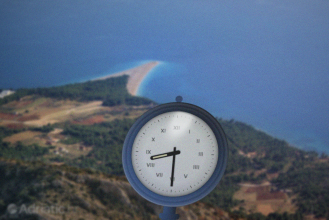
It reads 8h30
